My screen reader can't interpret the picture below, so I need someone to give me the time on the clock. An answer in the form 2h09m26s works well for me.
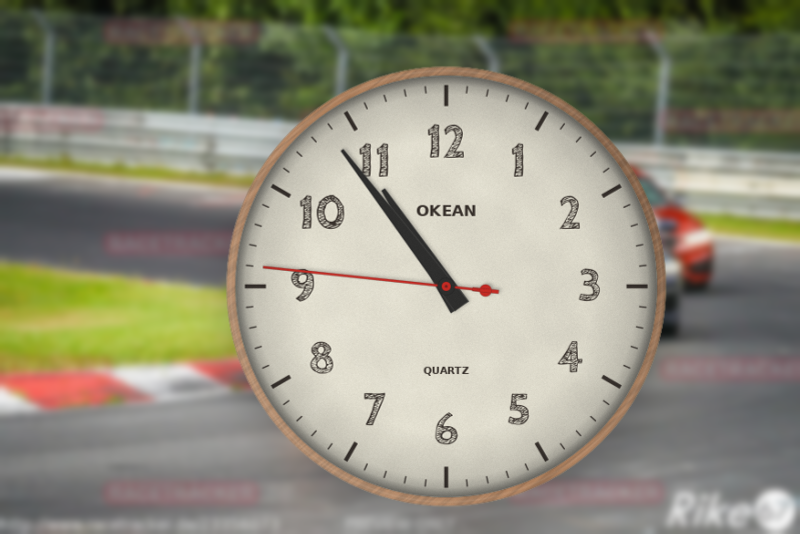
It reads 10h53m46s
